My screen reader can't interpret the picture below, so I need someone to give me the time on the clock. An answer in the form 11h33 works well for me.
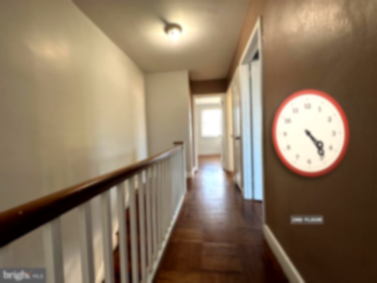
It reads 4h24
